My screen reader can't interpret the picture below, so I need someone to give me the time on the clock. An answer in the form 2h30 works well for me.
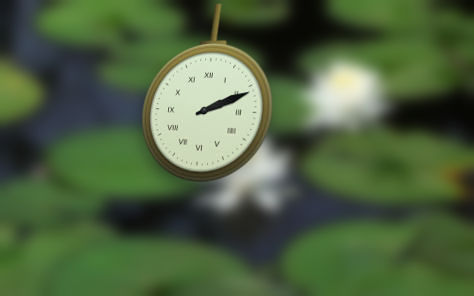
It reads 2h11
